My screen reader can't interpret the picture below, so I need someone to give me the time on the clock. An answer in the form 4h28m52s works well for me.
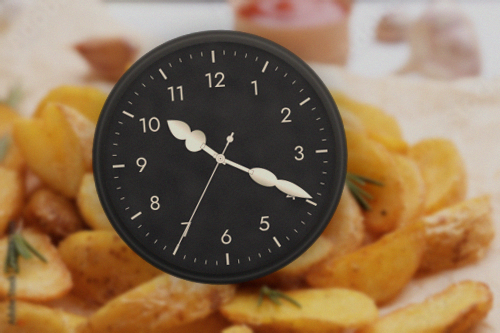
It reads 10h19m35s
